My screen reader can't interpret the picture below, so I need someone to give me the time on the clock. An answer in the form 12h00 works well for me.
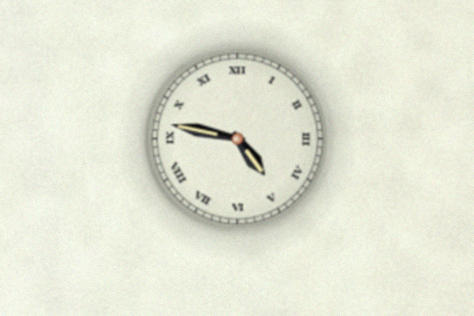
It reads 4h47
